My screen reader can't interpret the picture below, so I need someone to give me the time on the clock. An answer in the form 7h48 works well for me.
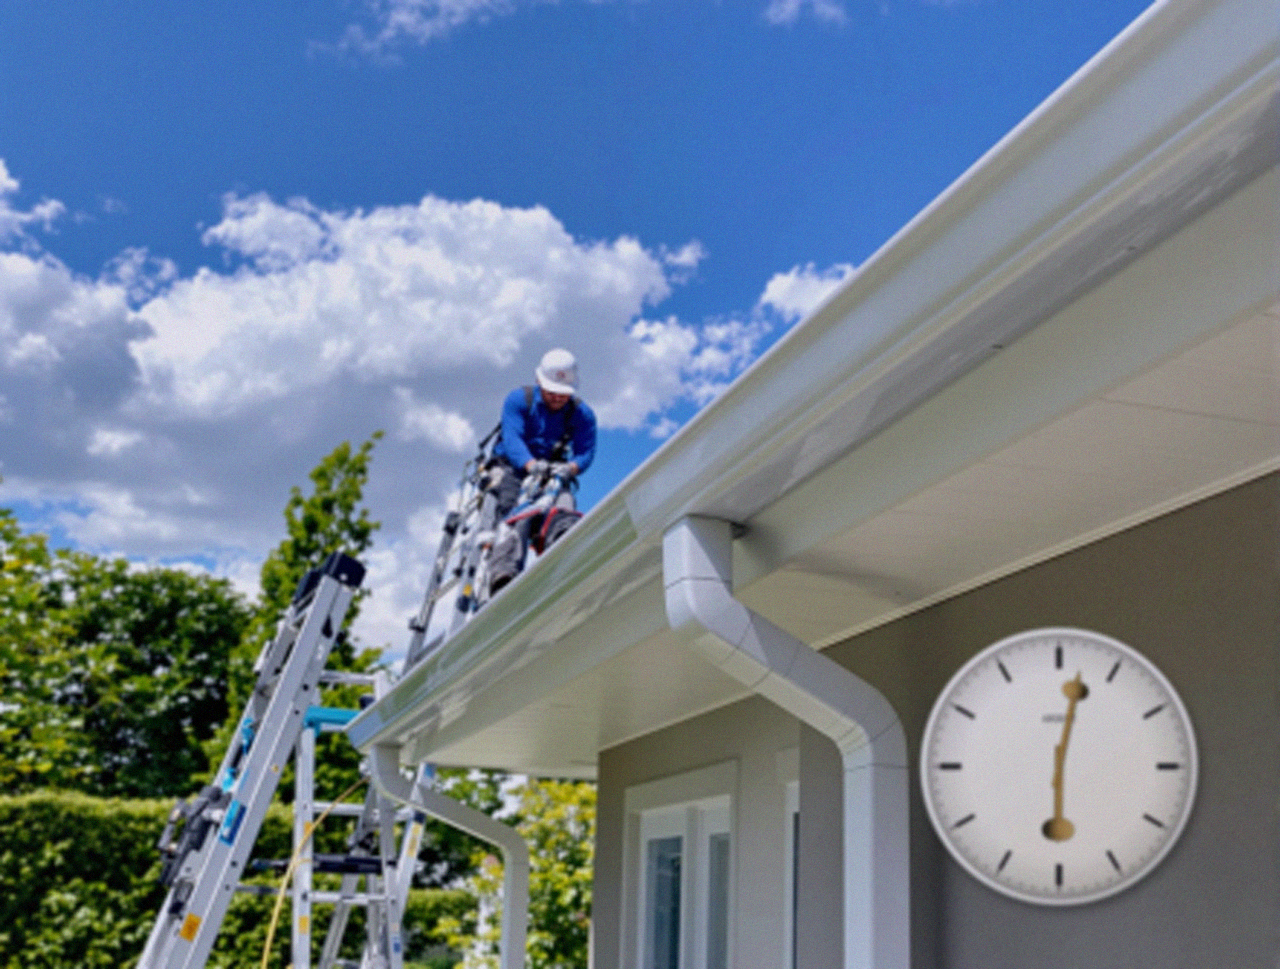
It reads 6h02
